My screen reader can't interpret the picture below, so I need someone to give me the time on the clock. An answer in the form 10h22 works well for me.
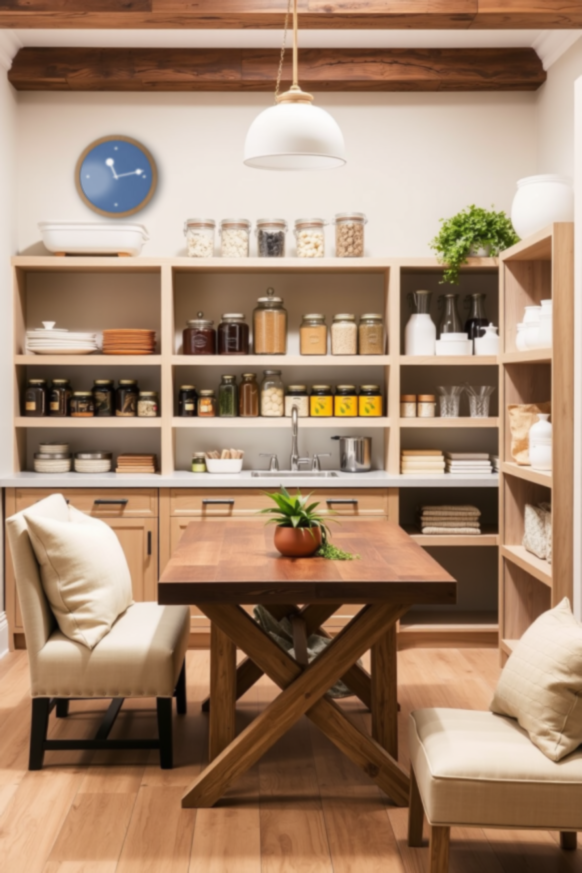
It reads 11h13
